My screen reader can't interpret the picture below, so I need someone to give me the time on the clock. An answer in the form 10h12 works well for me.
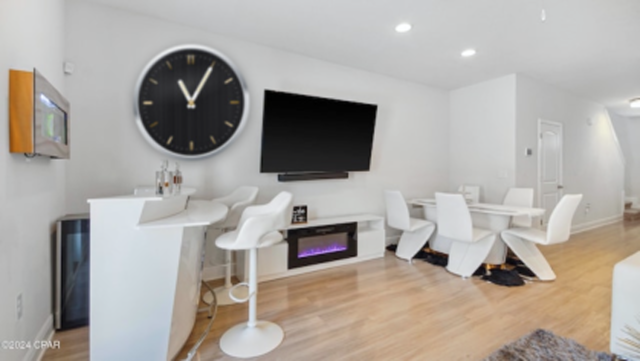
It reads 11h05
